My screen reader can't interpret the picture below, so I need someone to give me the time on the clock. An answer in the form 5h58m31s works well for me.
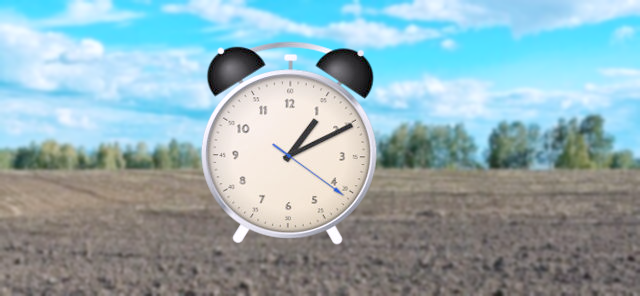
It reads 1h10m21s
